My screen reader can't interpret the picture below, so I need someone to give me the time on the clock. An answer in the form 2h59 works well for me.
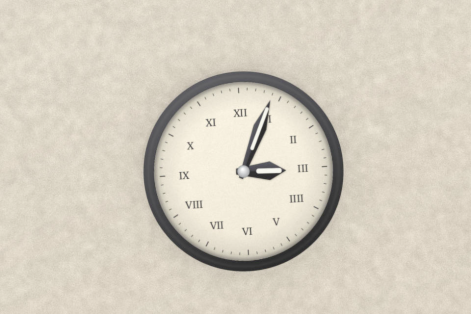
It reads 3h04
